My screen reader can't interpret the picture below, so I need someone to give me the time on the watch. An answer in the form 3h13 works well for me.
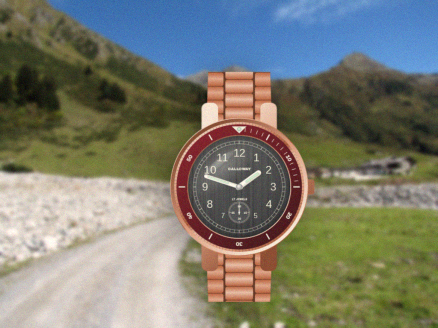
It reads 1h48
